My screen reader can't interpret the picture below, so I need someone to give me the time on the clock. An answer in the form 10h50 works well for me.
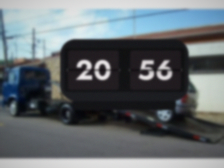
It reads 20h56
